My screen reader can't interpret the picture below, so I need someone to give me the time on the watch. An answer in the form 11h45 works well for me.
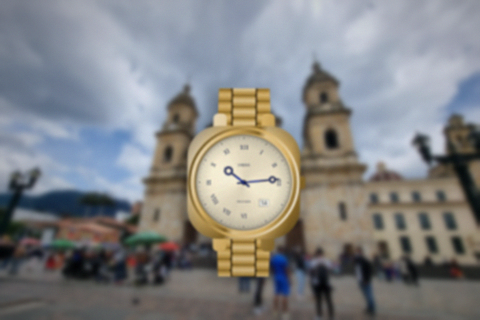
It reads 10h14
